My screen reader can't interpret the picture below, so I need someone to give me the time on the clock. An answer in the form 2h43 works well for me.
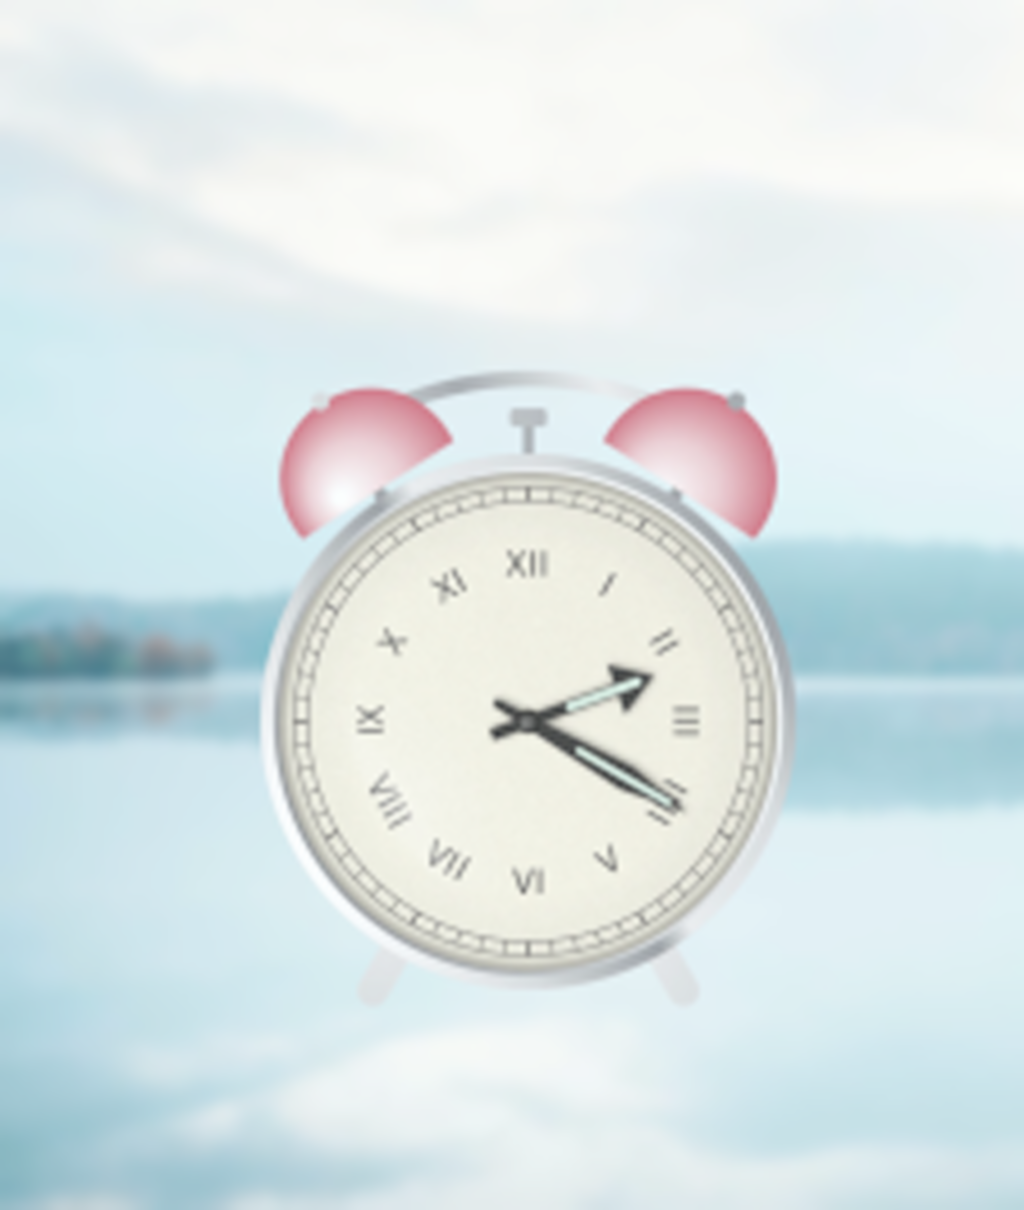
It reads 2h20
